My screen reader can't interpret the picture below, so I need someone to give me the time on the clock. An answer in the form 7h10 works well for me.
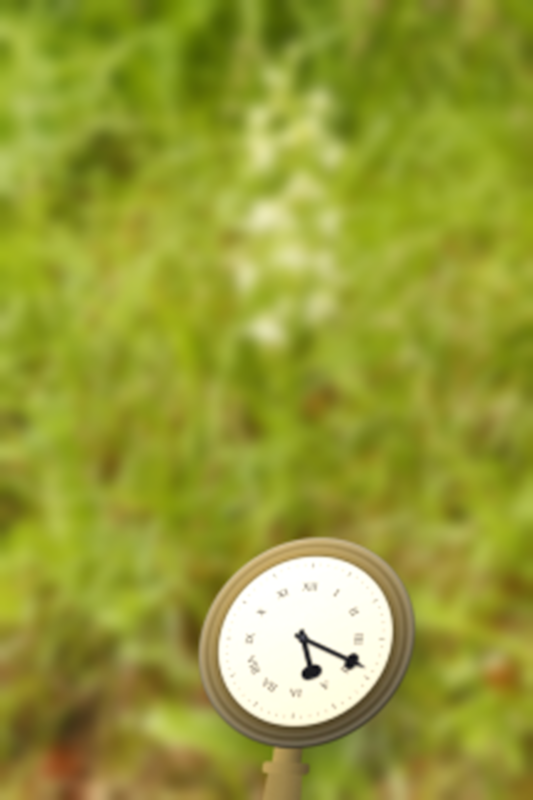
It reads 5h19
